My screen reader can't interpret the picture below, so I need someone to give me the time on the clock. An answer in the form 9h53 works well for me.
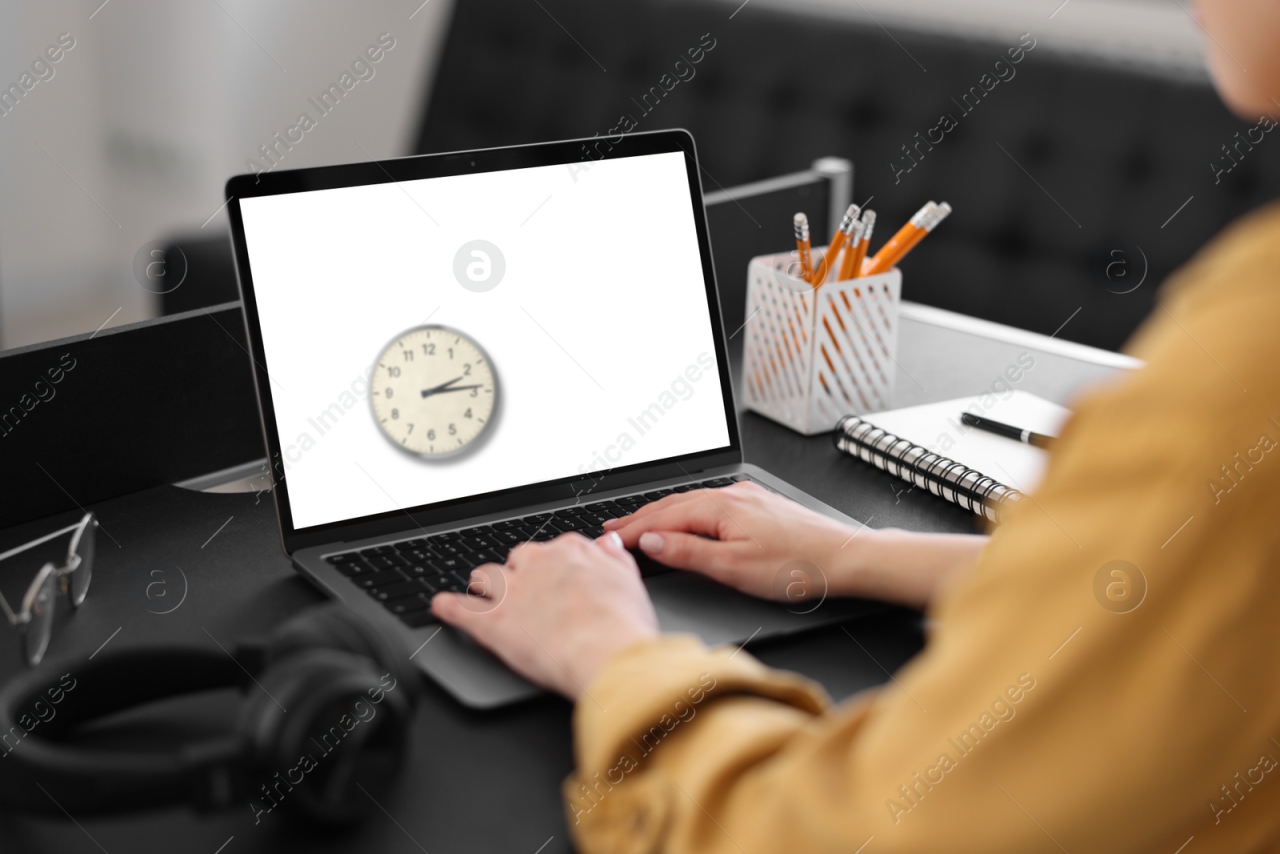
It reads 2h14
